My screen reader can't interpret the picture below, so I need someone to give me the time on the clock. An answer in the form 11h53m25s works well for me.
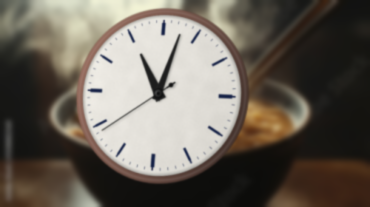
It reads 11h02m39s
